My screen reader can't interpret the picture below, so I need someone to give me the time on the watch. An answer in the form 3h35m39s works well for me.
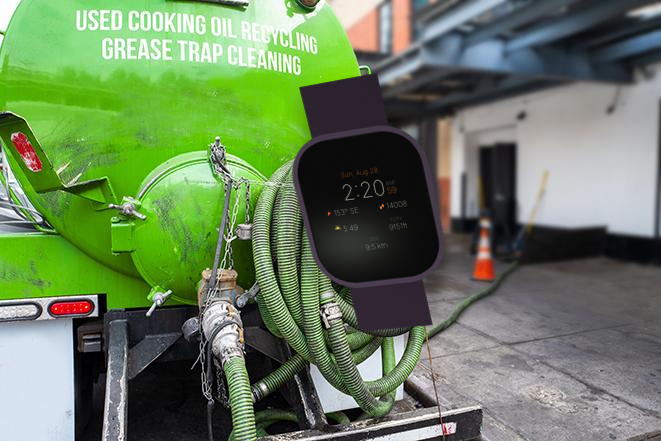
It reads 2h20m59s
